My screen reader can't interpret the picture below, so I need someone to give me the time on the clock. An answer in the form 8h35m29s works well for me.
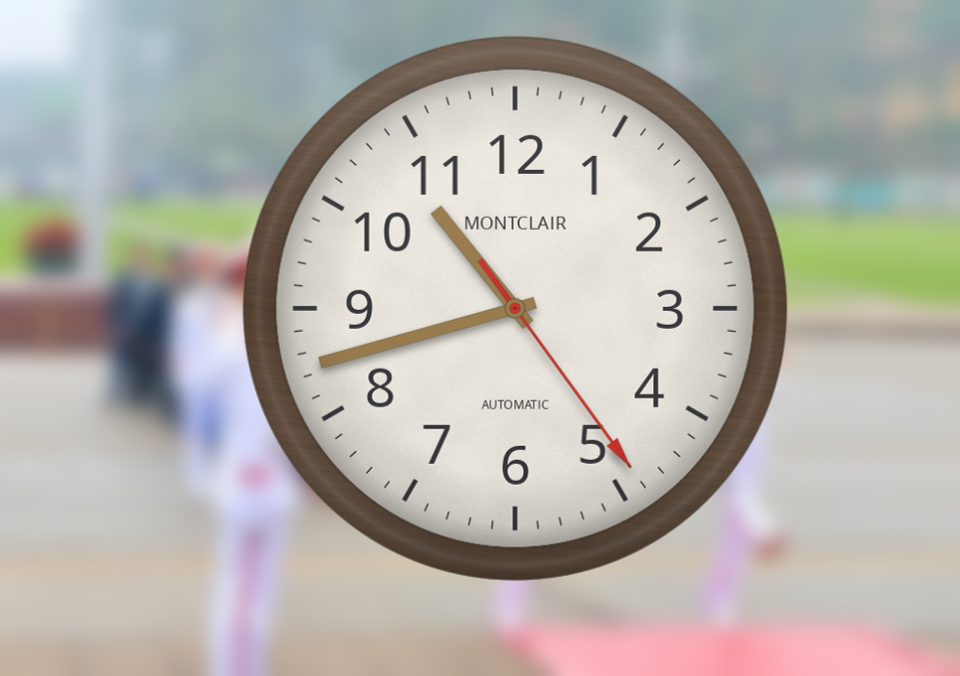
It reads 10h42m24s
